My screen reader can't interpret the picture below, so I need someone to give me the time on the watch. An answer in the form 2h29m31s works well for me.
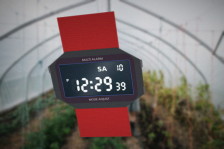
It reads 12h29m39s
